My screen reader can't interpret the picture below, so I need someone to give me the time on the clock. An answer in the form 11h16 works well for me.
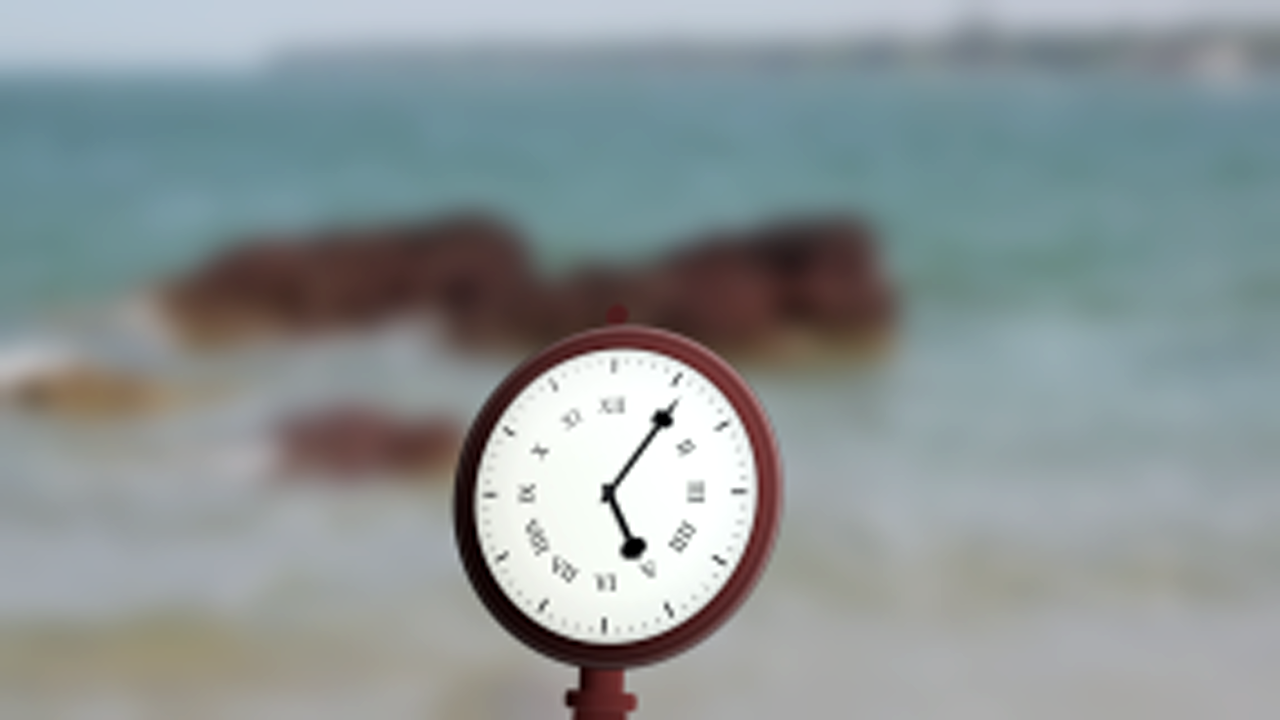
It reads 5h06
